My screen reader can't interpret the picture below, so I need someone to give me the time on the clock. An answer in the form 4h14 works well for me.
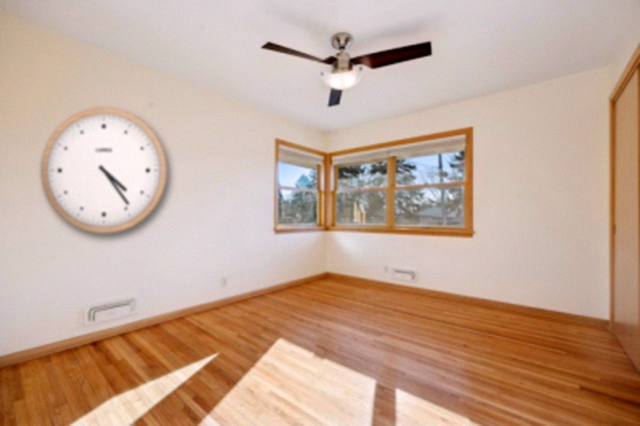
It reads 4h24
